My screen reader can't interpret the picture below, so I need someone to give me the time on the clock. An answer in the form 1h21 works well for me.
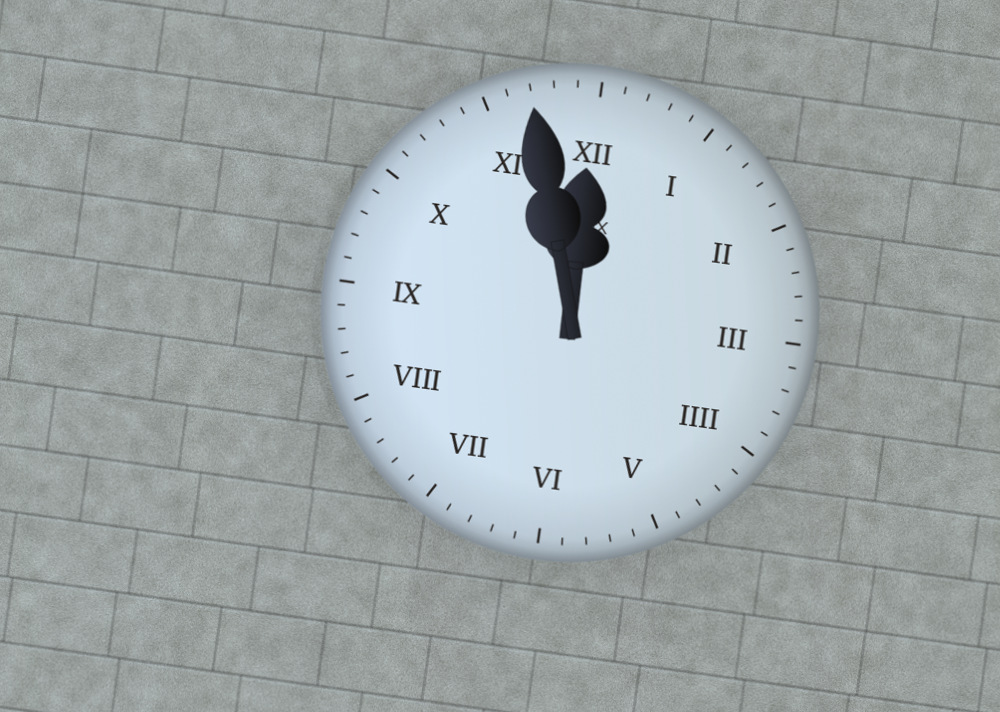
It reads 11h57
